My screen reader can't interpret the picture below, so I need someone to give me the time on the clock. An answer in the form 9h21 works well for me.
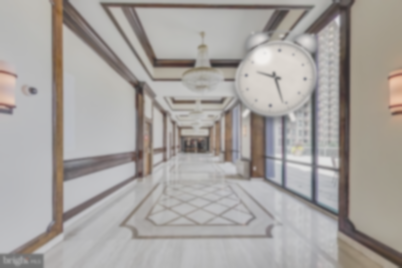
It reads 9h26
